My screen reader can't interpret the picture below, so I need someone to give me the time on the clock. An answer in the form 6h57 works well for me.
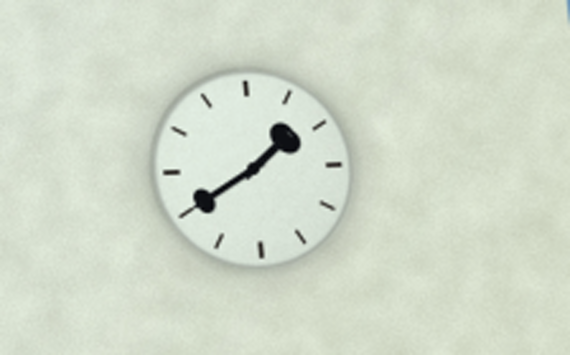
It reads 1h40
